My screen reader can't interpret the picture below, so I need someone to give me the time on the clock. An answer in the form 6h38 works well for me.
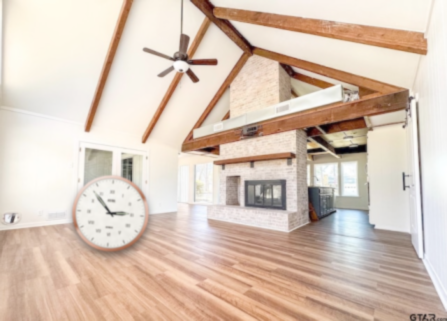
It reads 2h53
